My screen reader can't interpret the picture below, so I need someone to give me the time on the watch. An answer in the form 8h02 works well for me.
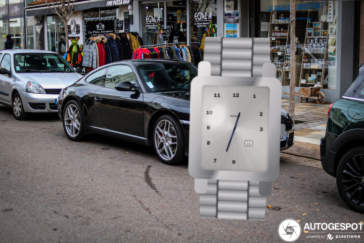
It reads 12h33
